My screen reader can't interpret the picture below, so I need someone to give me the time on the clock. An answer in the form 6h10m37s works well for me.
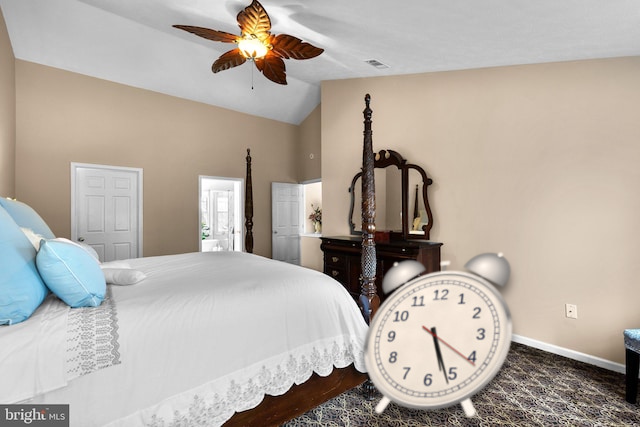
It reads 5h26m21s
